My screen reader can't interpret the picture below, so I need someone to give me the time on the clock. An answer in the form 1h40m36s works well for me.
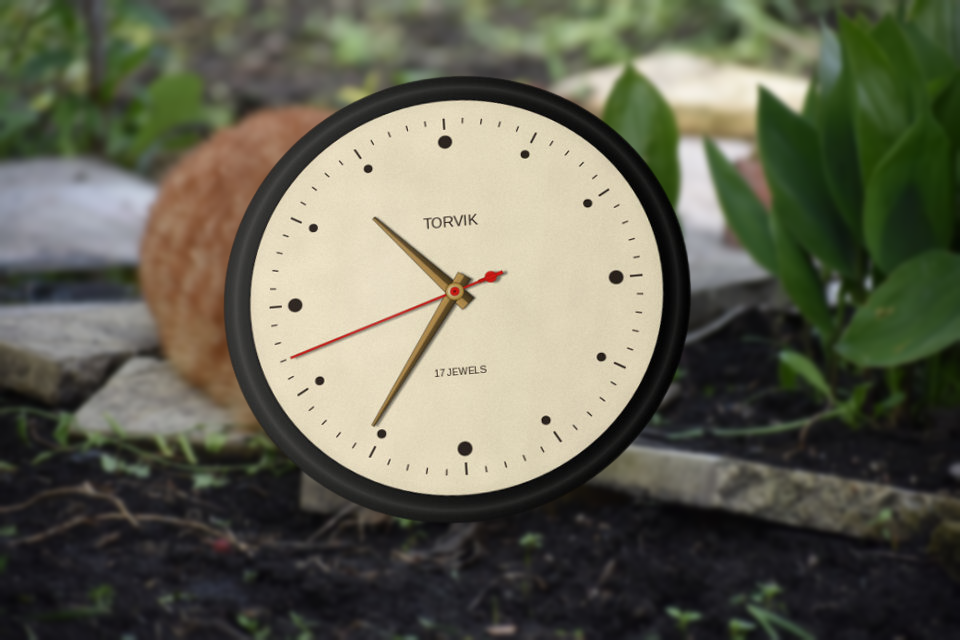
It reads 10h35m42s
